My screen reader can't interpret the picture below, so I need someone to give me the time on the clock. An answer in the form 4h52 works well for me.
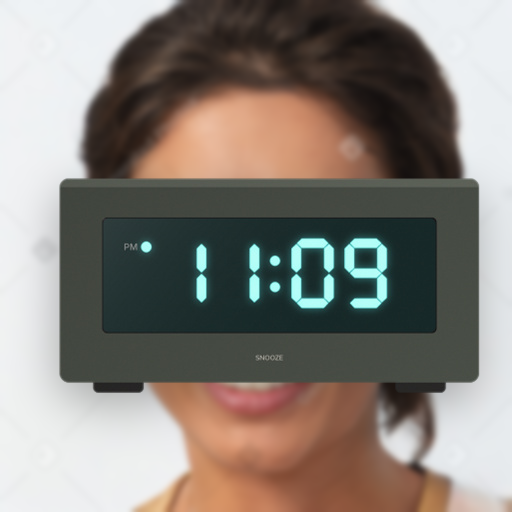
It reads 11h09
